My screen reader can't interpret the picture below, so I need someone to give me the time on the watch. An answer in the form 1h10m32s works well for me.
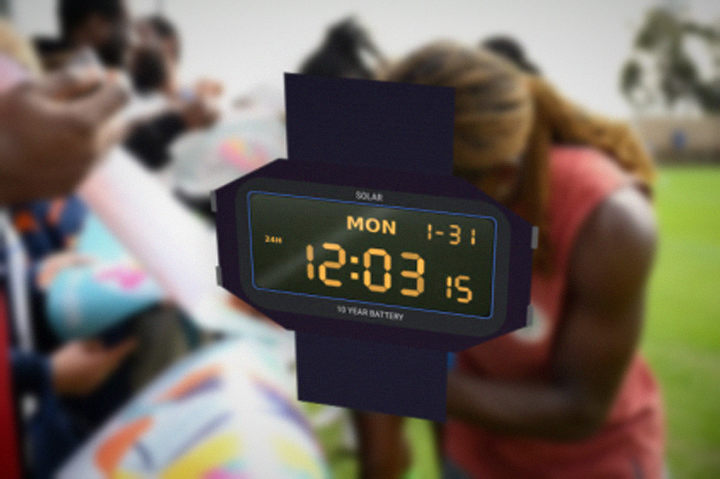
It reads 12h03m15s
